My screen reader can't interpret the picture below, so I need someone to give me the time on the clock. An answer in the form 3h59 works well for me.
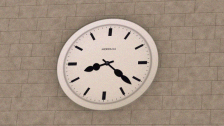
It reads 8h22
